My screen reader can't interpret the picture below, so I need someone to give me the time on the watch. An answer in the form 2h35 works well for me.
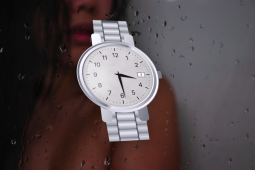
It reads 3h29
